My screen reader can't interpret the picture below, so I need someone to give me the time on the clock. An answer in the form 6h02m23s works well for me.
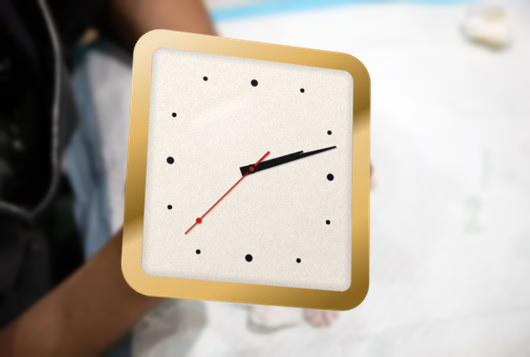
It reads 2h11m37s
